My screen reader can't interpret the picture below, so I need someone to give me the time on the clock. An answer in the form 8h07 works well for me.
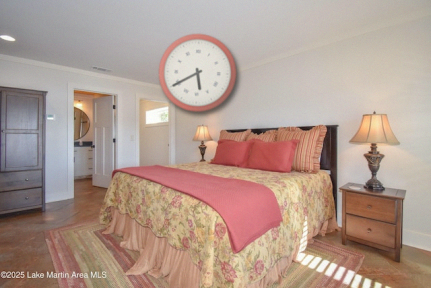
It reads 5h40
